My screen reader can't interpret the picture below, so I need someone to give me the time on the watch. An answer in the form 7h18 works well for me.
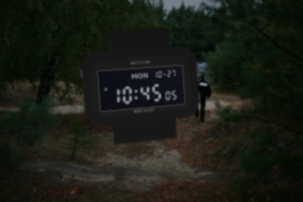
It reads 10h45
